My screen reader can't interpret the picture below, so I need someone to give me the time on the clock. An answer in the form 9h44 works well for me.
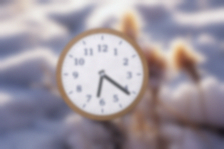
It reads 6h21
